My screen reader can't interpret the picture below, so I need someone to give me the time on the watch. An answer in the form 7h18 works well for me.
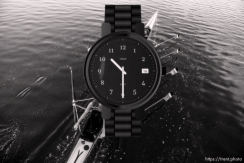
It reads 10h30
